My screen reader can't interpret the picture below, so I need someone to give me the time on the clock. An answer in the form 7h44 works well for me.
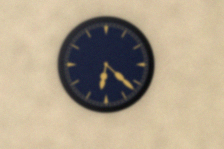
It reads 6h22
